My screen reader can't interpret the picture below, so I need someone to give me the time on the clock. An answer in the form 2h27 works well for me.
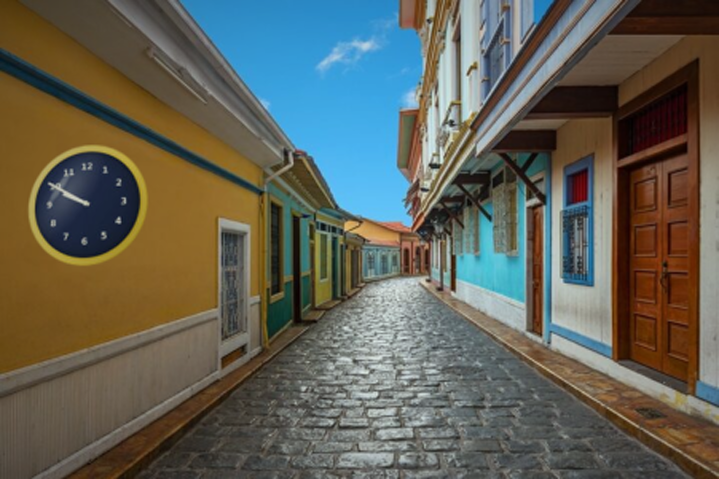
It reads 9h50
